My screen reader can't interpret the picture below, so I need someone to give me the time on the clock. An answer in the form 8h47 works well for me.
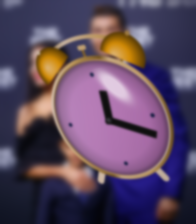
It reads 12h19
